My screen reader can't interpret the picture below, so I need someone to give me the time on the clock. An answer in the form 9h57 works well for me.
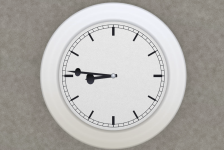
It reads 8h46
